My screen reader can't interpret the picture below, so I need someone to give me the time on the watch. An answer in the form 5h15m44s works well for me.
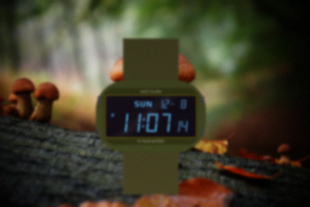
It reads 11h07m14s
